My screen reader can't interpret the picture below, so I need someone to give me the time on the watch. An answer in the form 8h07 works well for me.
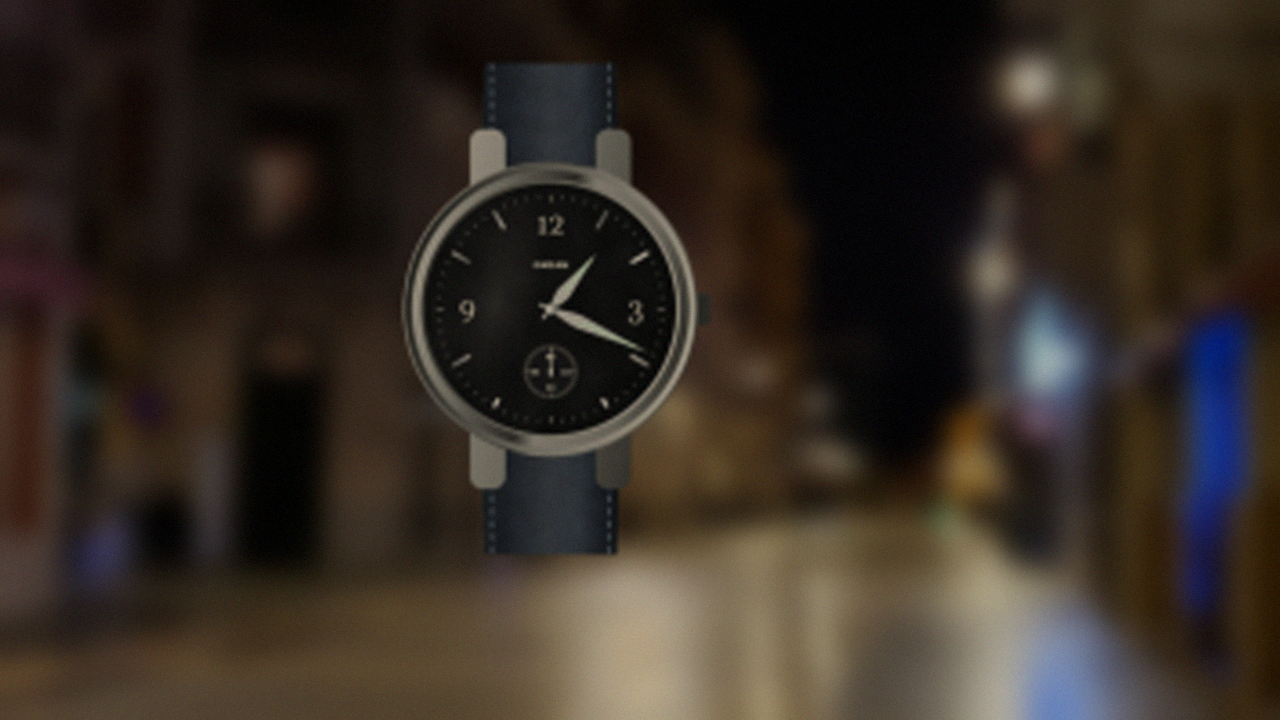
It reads 1h19
